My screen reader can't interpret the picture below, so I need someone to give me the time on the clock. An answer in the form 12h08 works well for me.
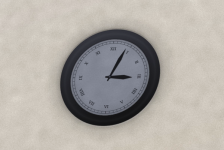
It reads 3h04
